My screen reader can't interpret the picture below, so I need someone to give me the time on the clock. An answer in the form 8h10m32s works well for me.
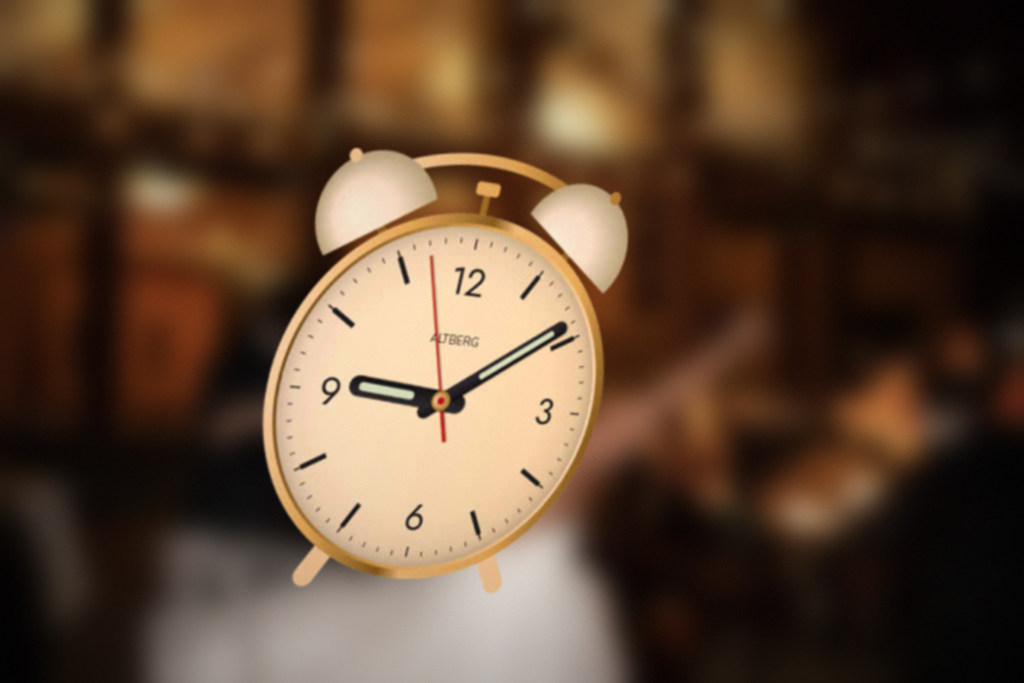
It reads 9h08m57s
